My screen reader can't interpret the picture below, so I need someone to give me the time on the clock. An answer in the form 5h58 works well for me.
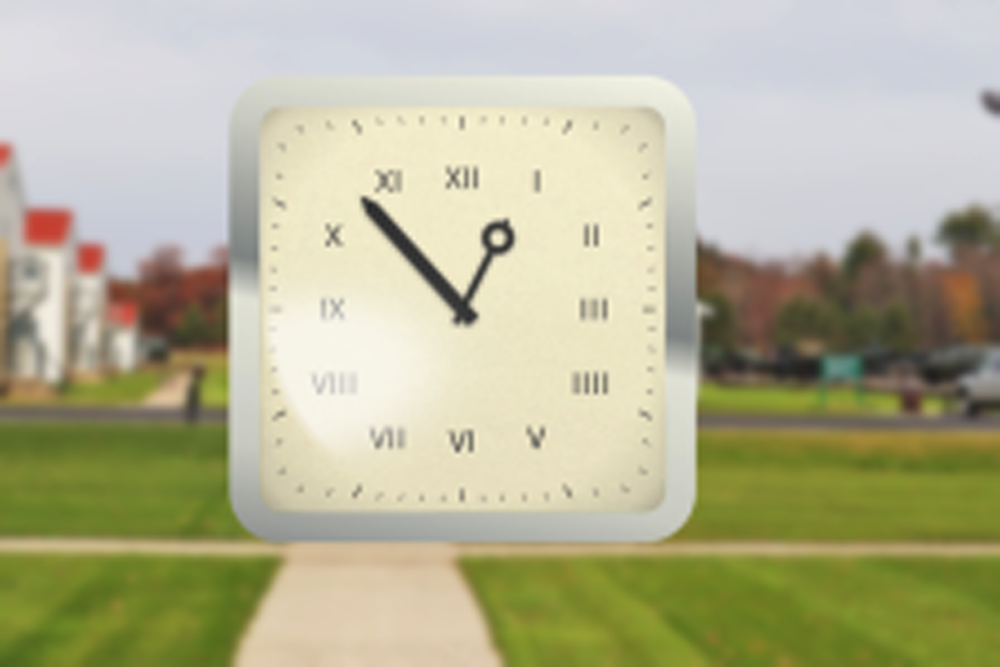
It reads 12h53
